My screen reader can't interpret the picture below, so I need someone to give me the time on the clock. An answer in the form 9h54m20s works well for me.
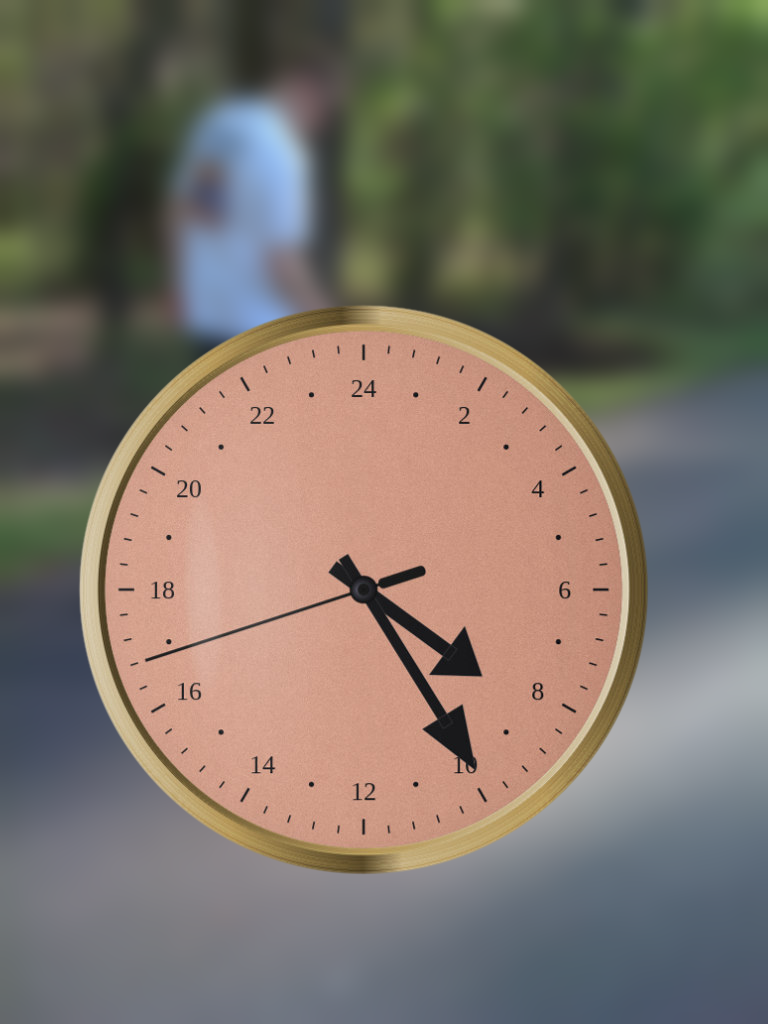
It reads 8h24m42s
